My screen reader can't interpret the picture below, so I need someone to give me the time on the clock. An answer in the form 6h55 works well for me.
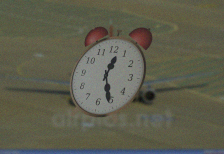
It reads 12h26
